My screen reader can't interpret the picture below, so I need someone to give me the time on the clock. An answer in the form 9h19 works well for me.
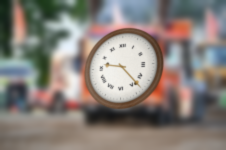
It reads 9h23
